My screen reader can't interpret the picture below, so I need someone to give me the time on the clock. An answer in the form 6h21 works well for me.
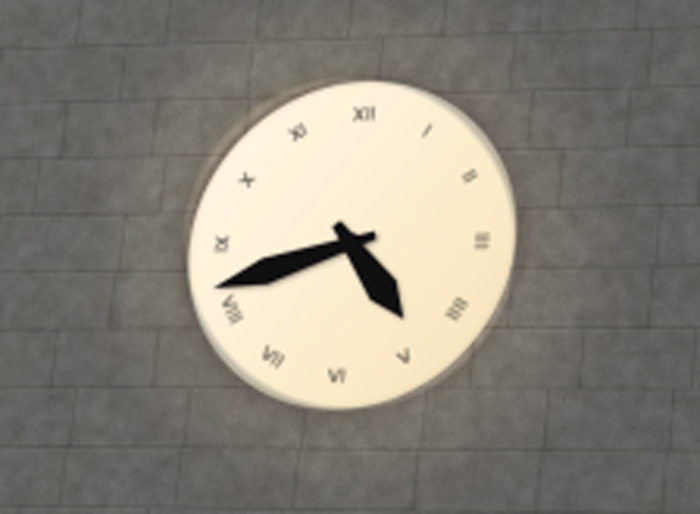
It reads 4h42
